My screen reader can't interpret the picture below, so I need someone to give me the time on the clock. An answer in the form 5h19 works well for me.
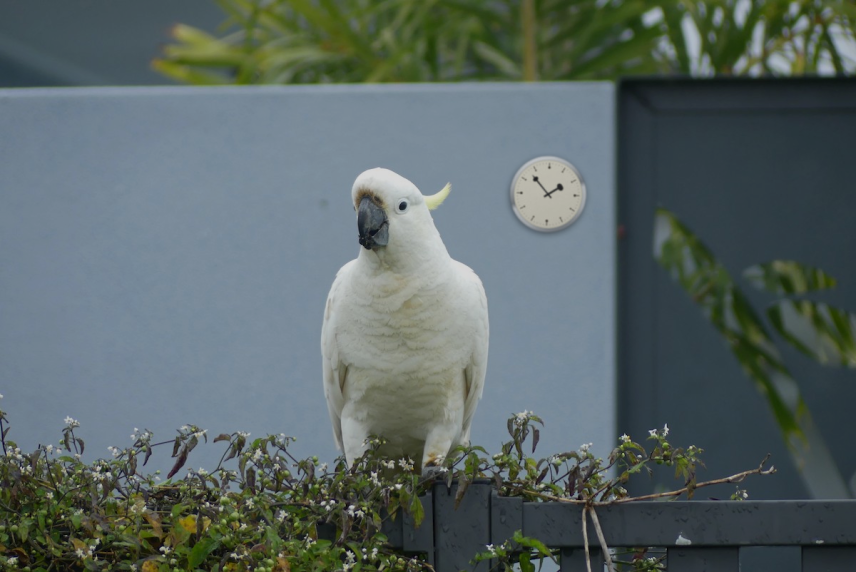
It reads 1h53
